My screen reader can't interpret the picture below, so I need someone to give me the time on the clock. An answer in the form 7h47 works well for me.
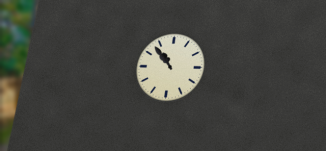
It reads 10h53
